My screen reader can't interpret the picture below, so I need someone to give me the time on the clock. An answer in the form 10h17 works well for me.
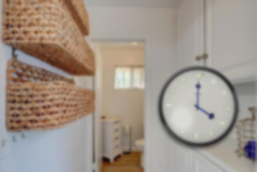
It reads 4h00
